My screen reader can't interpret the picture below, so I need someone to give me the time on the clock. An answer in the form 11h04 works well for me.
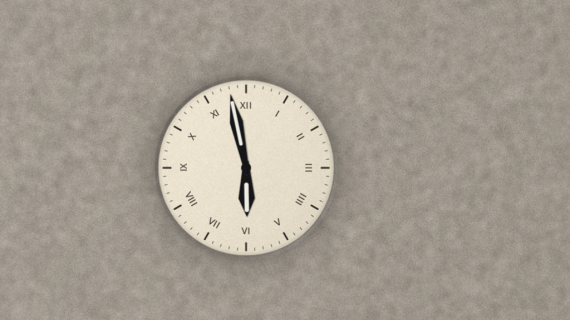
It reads 5h58
